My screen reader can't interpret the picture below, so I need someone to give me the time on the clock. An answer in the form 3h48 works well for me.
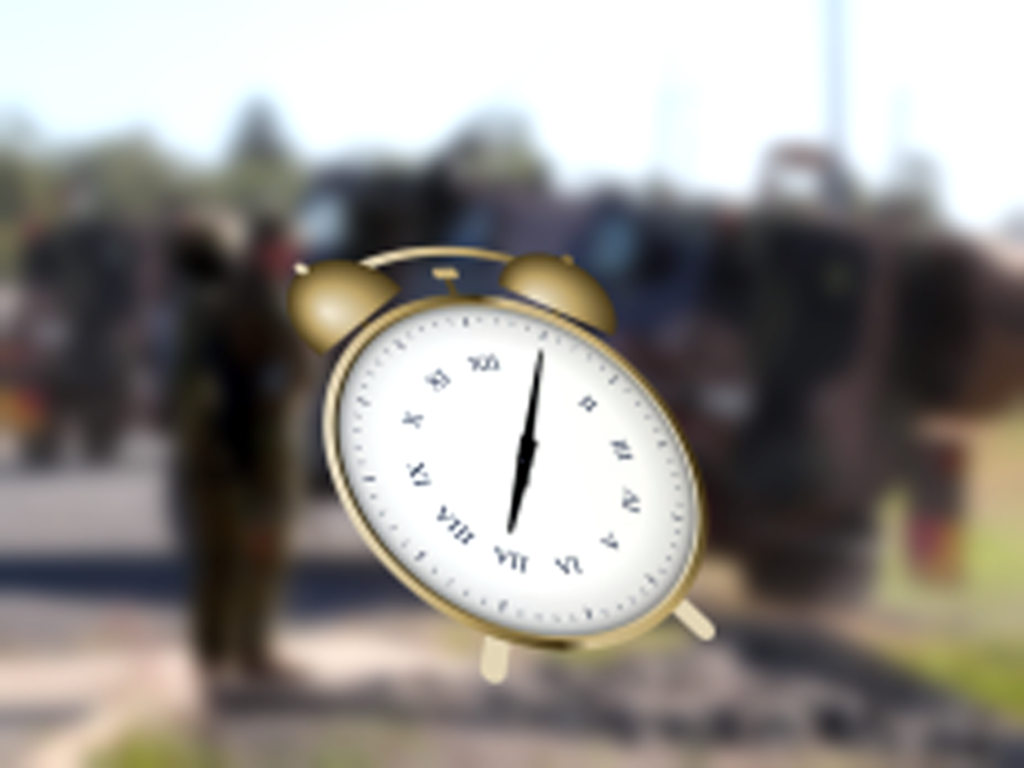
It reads 7h05
